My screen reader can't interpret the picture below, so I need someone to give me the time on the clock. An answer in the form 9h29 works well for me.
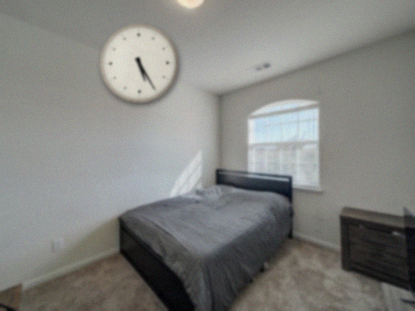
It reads 5h25
